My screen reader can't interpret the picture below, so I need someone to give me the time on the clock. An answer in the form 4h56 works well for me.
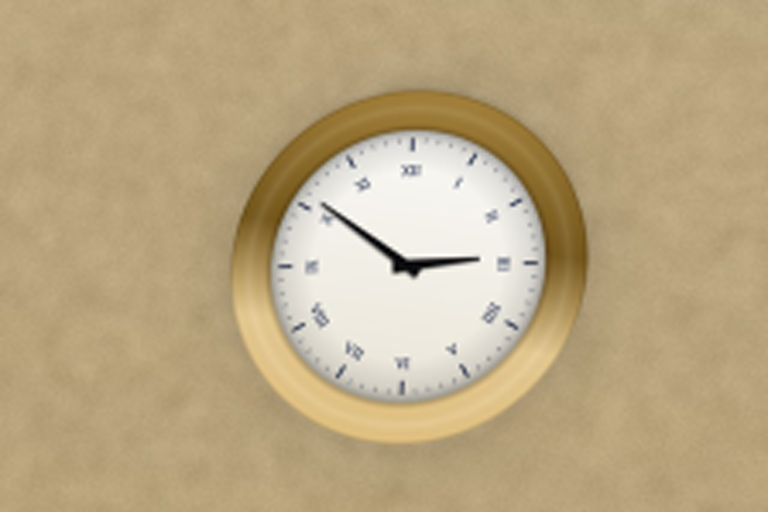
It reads 2h51
